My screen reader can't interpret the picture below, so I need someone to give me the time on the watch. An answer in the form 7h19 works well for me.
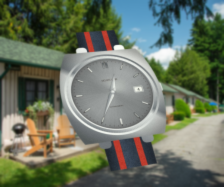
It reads 12h35
